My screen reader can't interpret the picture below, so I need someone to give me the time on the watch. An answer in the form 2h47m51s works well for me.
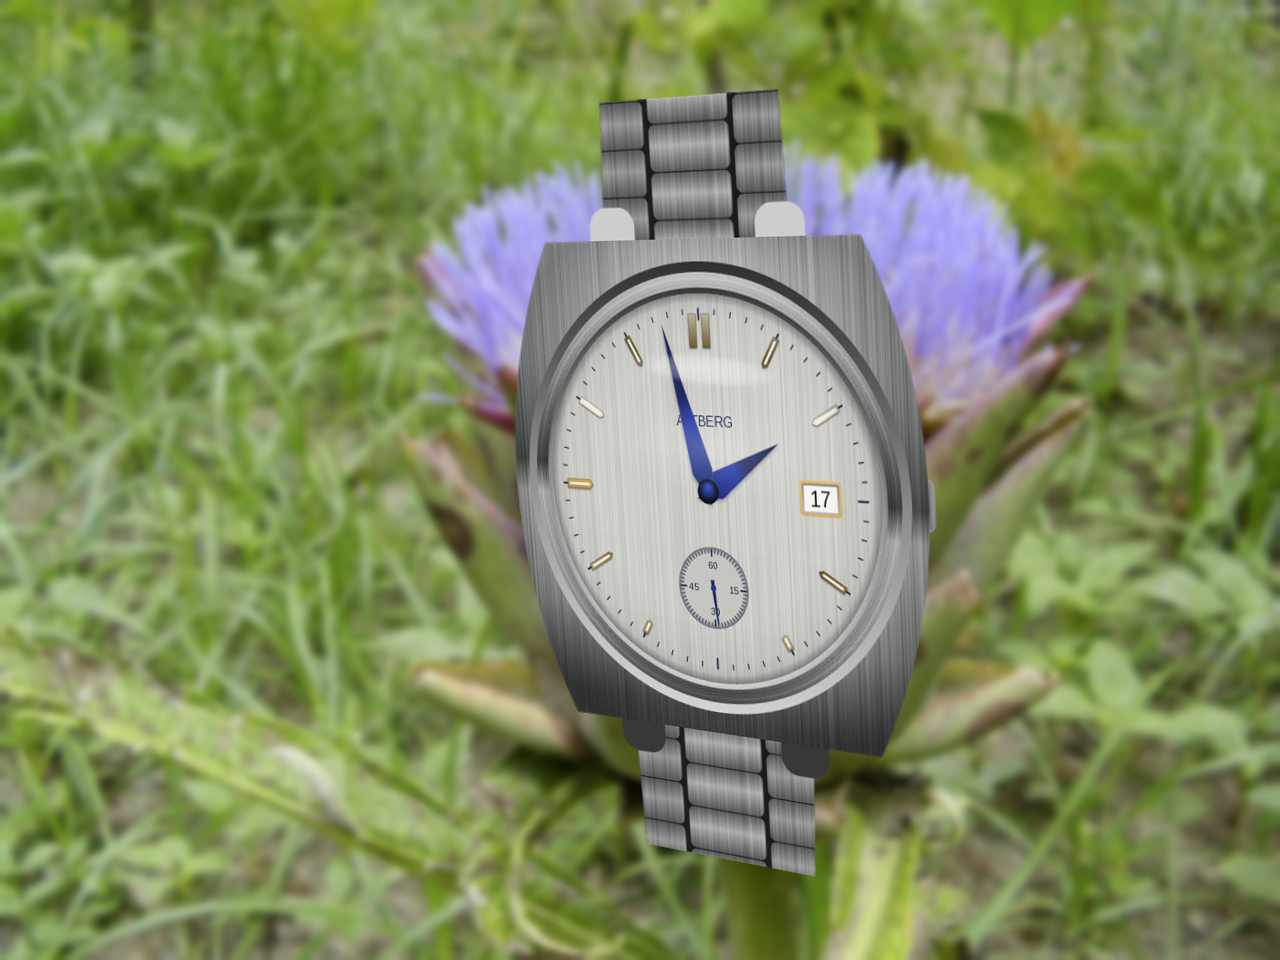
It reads 1h57m29s
